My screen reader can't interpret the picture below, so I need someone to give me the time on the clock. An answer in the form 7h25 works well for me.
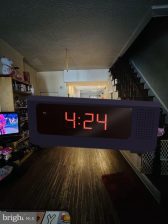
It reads 4h24
